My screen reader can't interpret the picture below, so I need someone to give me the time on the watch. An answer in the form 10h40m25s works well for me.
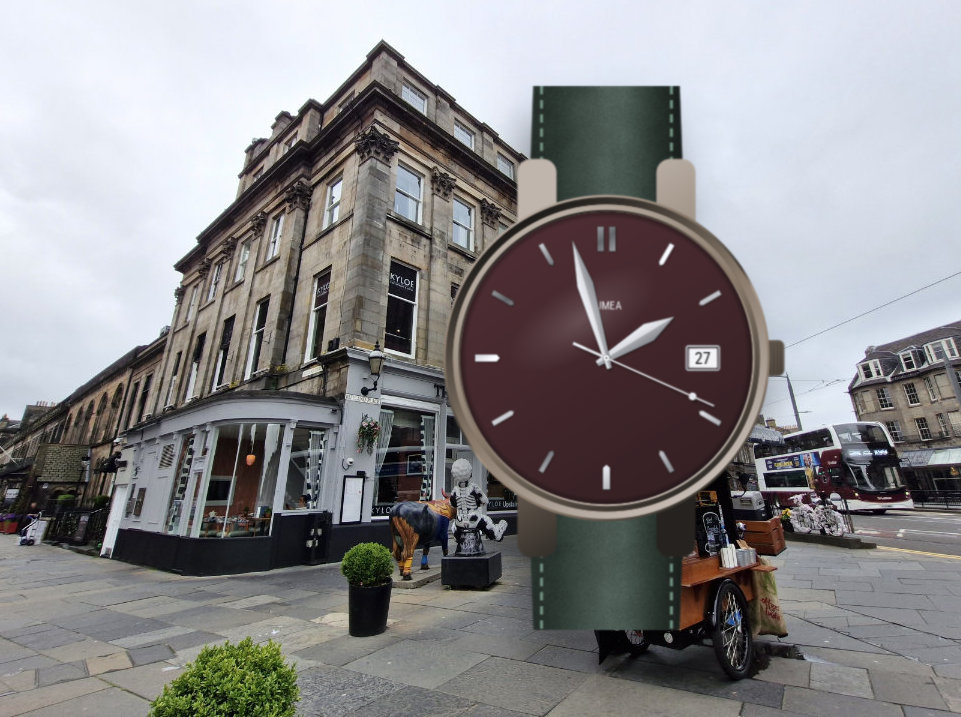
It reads 1h57m19s
